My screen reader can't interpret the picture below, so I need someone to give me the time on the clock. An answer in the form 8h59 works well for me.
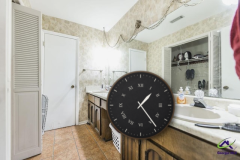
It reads 1h24
